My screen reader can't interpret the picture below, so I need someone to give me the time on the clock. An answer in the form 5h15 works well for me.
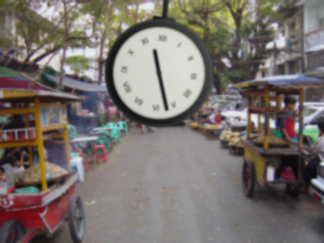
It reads 11h27
